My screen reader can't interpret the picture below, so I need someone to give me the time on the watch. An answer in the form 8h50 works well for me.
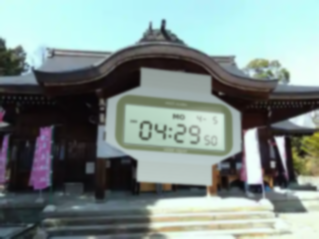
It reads 4h29
